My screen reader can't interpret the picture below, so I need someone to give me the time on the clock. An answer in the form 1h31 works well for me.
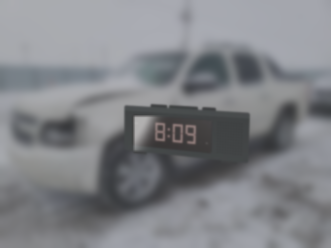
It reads 8h09
